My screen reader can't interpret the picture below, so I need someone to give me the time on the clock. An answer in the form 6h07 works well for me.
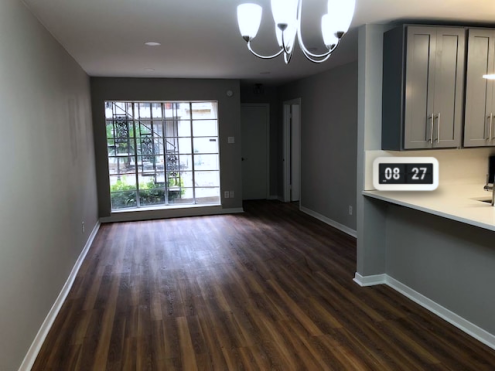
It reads 8h27
